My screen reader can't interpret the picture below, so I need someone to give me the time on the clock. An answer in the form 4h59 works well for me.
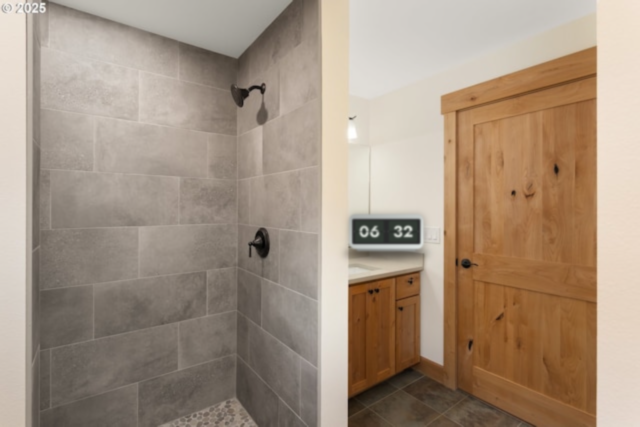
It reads 6h32
